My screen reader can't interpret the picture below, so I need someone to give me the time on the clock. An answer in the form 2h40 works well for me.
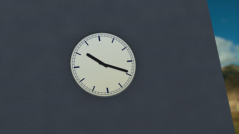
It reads 10h19
